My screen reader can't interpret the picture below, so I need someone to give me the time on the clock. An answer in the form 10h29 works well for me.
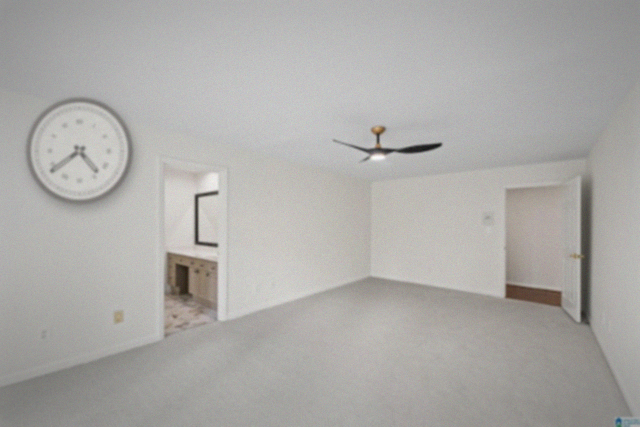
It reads 4h39
